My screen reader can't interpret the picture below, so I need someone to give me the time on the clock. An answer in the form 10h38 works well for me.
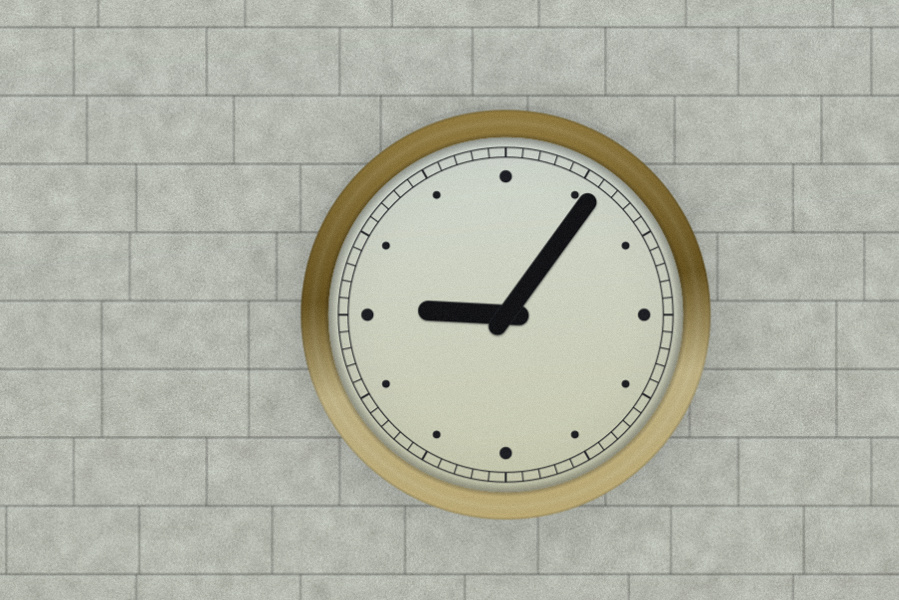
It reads 9h06
